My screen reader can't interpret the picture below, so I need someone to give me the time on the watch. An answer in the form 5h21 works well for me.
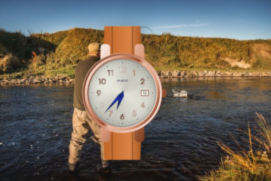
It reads 6h37
